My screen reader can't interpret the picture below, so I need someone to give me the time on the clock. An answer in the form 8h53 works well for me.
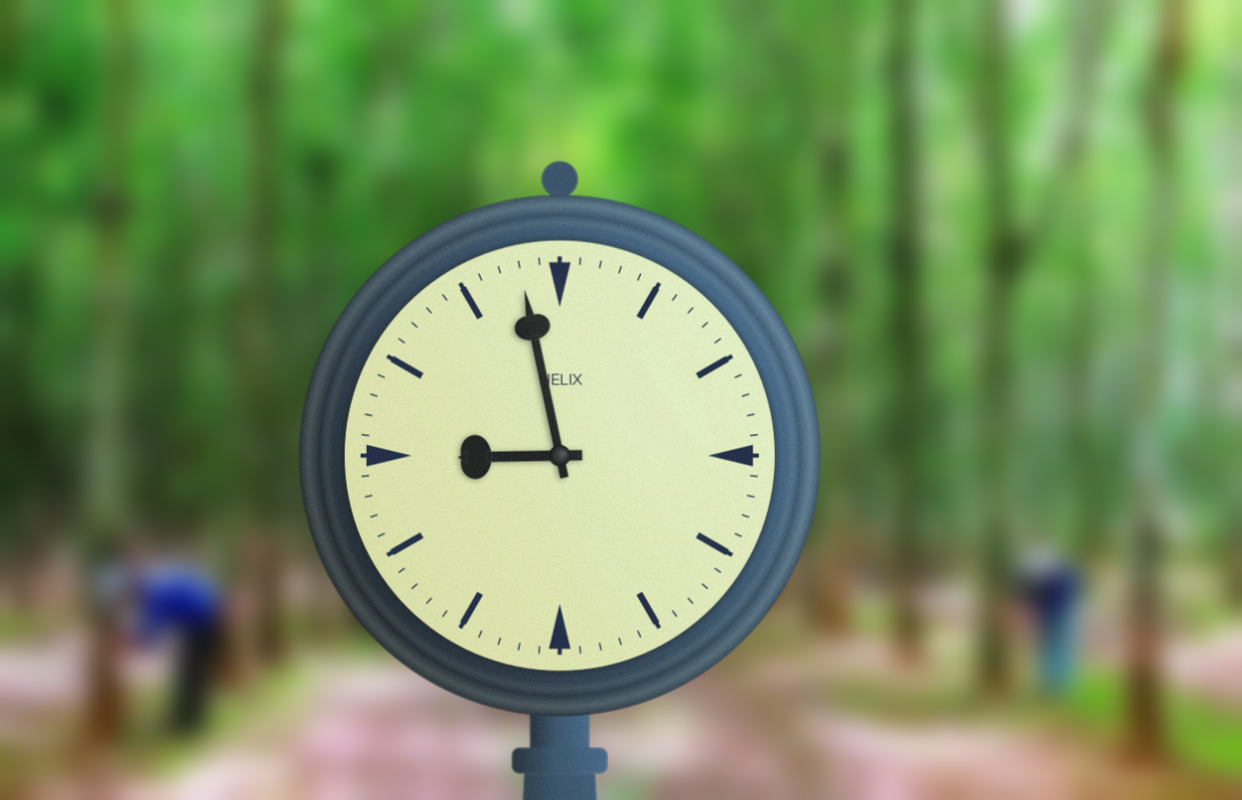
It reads 8h58
